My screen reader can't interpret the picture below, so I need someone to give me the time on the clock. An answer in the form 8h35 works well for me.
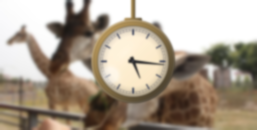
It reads 5h16
